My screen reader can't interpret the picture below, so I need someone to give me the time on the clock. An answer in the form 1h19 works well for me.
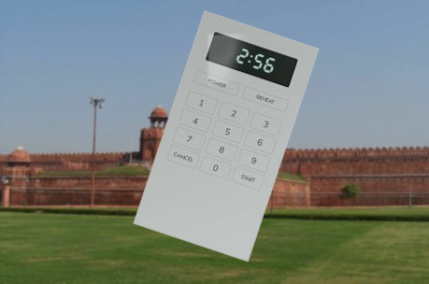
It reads 2h56
